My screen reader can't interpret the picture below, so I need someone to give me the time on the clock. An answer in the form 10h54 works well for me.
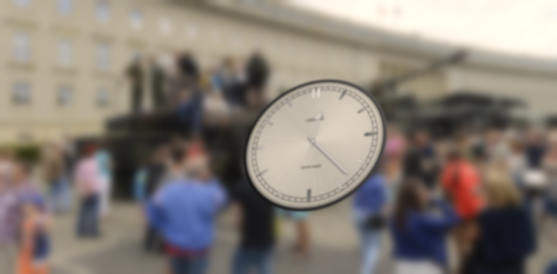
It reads 12h23
